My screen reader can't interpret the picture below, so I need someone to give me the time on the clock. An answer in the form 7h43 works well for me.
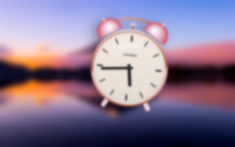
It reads 5h44
